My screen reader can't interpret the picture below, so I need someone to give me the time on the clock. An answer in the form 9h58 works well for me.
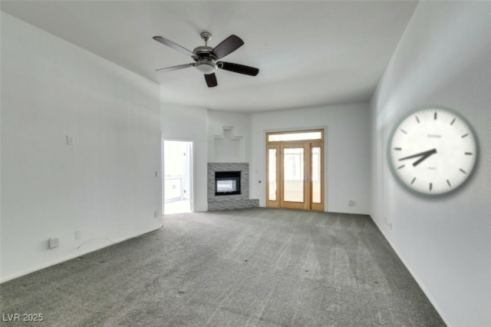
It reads 7h42
